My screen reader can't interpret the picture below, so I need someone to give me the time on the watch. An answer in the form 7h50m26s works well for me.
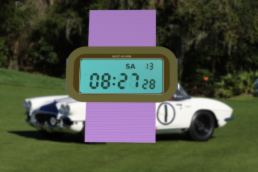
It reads 8h27m28s
